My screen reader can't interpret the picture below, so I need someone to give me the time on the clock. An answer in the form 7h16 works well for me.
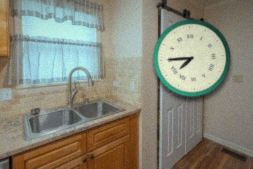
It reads 7h45
